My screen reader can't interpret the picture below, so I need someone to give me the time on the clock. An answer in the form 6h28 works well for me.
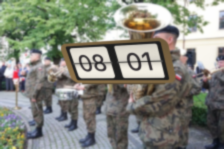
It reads 8h01
